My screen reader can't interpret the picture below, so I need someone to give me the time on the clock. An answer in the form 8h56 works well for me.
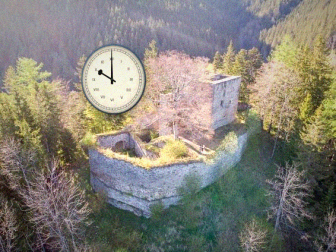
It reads 10h00
